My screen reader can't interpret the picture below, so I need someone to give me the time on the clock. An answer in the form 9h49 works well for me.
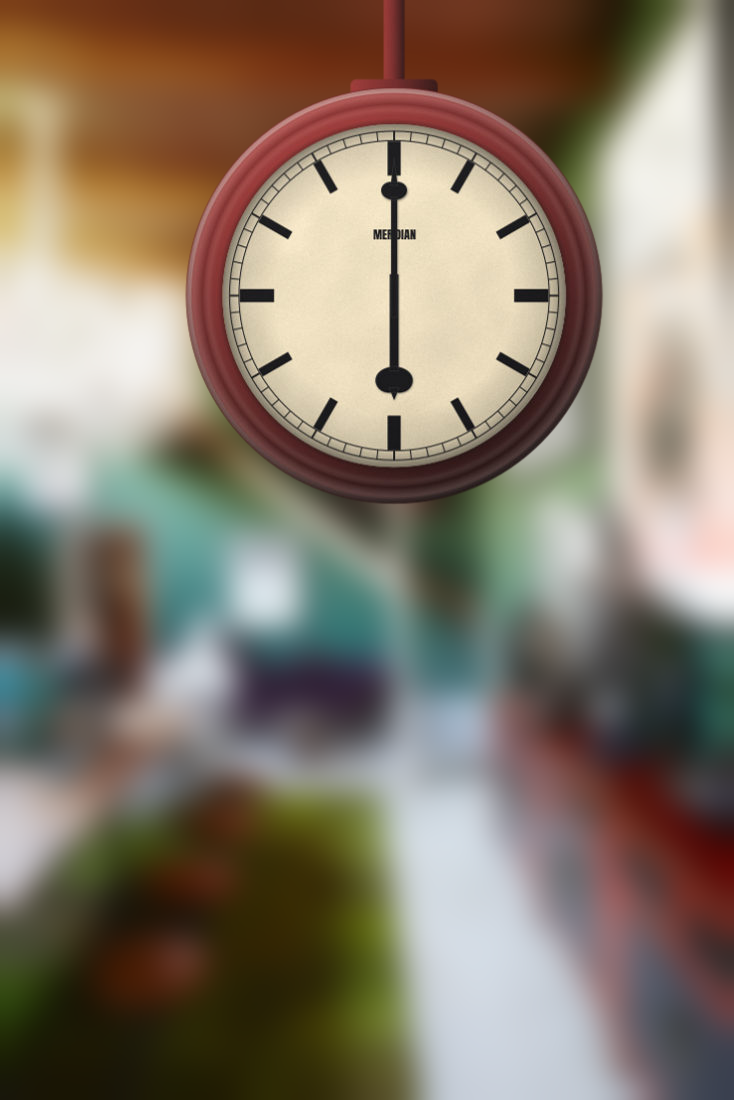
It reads 6h00
